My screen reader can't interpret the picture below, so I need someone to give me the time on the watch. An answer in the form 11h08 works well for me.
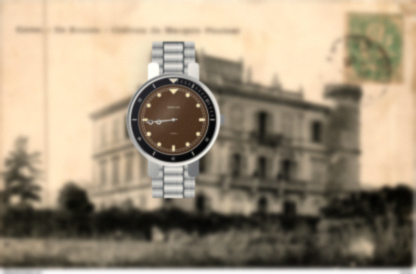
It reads 8h44
